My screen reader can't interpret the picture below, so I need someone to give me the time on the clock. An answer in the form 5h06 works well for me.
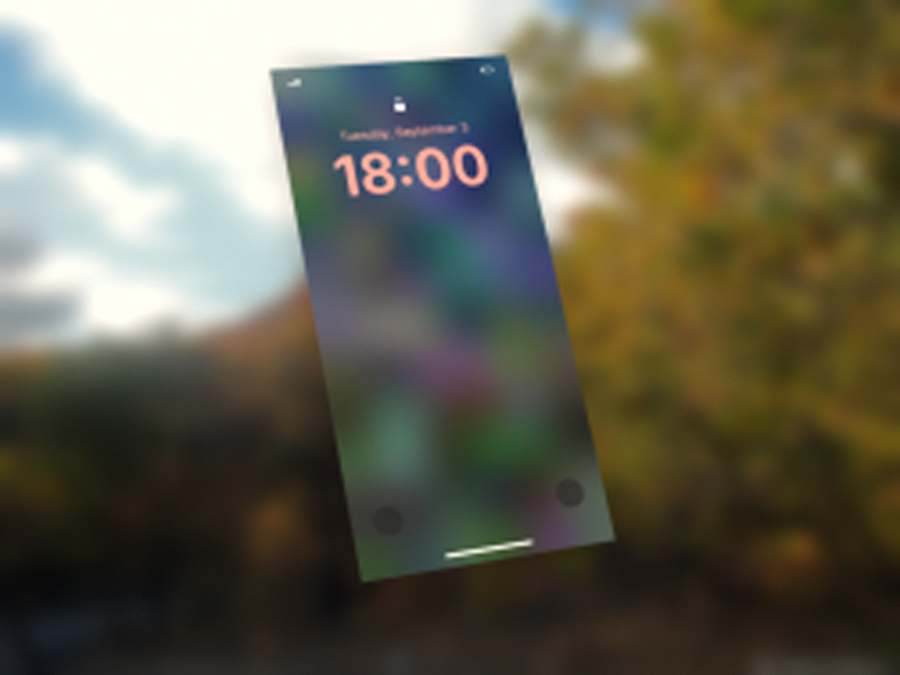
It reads 18h00
